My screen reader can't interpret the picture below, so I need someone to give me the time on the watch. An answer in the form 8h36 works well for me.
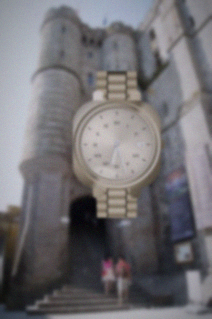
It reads 6h27
